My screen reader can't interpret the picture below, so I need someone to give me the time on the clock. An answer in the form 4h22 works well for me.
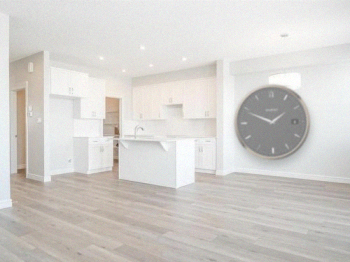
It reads 1h49
